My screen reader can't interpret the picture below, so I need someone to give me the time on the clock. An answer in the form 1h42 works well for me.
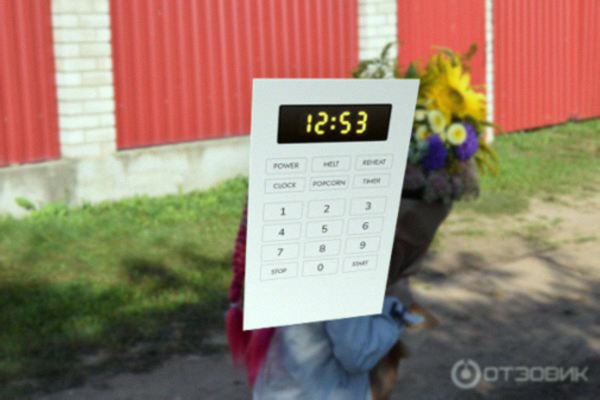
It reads 12h53
